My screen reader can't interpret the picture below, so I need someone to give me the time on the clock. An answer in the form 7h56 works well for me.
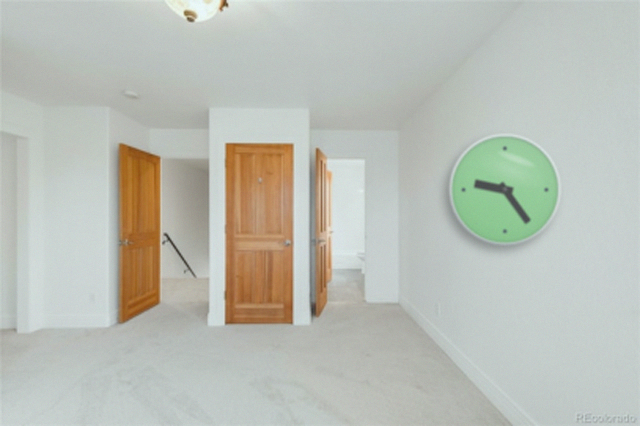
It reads 9h24
